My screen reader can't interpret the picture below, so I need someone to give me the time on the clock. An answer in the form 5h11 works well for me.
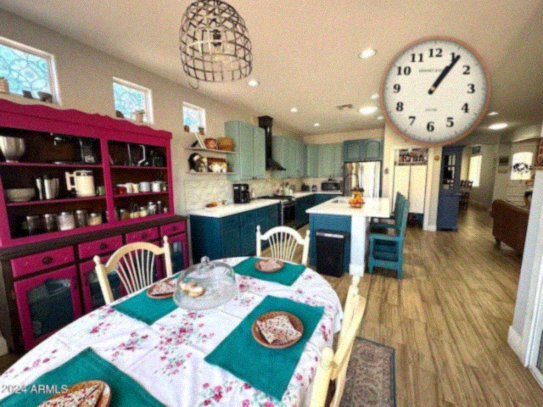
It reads 1h06
